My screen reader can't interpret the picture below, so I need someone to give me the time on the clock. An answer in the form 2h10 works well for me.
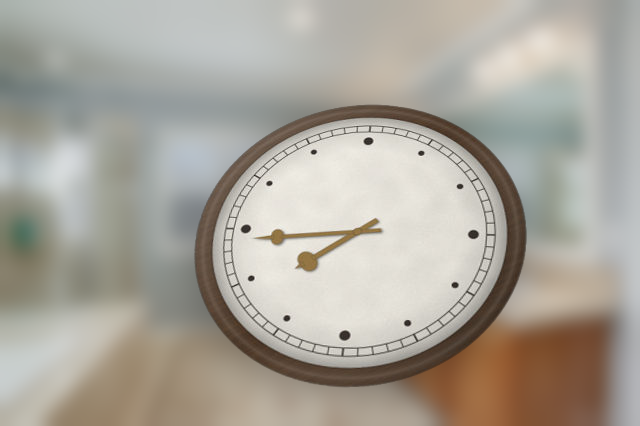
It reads 7h44
